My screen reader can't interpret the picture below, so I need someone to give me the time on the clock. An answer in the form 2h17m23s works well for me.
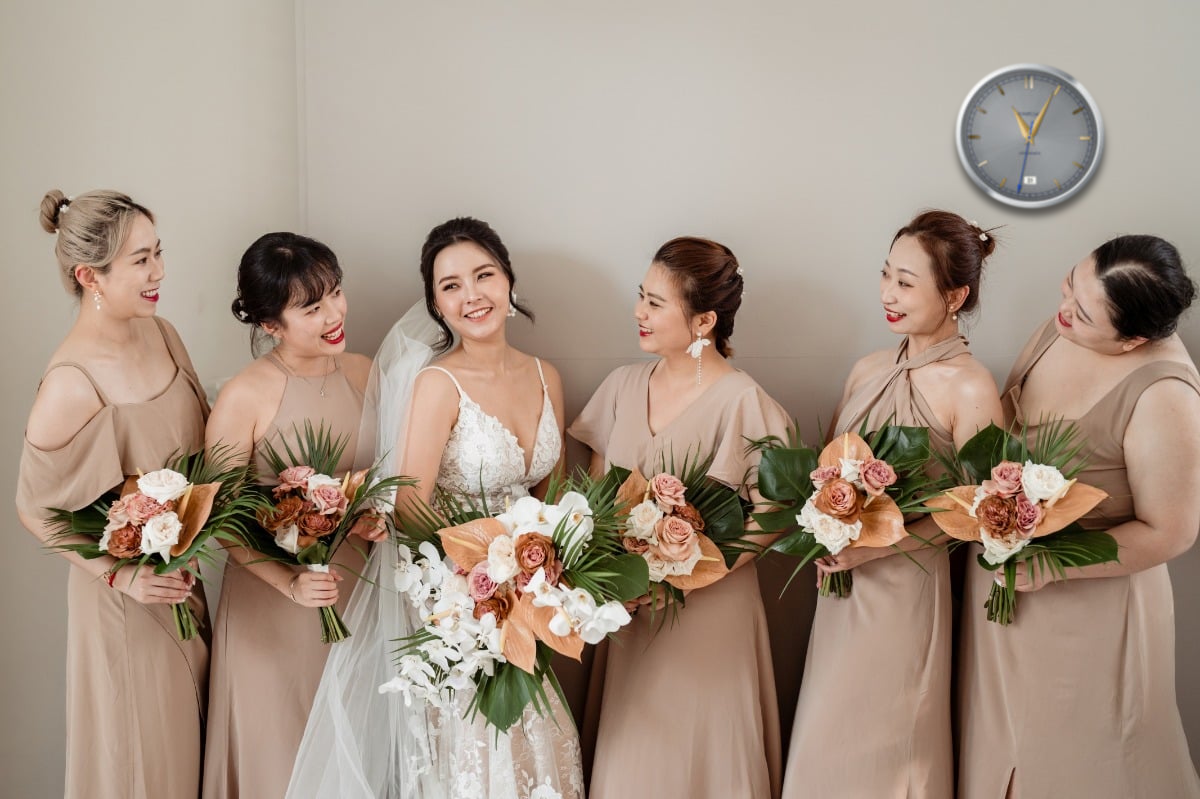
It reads 11h04m32s
